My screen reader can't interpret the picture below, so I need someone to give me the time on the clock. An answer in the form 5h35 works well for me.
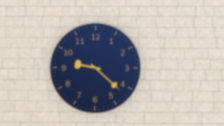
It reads 9h22
